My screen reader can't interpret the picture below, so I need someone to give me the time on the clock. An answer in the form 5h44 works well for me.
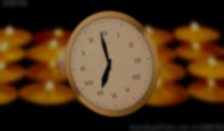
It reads 6h59
